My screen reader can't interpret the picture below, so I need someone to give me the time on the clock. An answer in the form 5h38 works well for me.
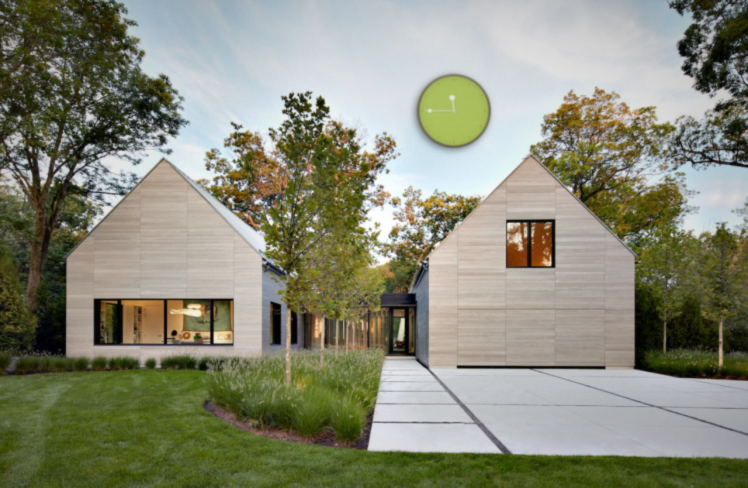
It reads 11h45
